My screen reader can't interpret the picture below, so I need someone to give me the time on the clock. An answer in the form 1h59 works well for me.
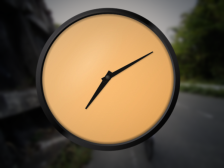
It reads 7h10
